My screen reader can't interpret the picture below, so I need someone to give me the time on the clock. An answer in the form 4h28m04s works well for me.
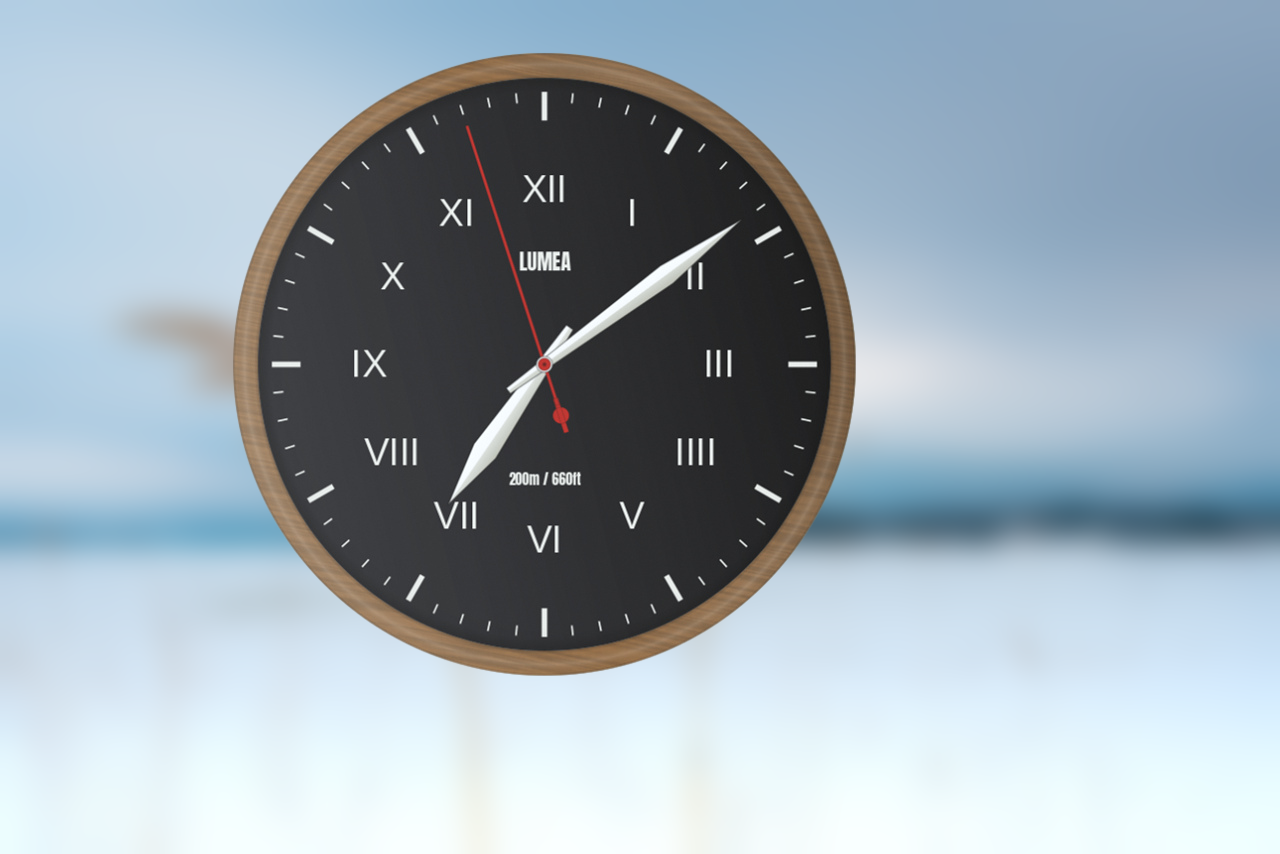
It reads 7h08m57s
